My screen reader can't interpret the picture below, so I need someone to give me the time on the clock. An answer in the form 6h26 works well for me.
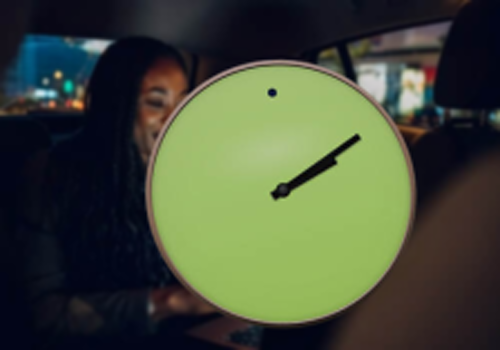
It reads 2h10
